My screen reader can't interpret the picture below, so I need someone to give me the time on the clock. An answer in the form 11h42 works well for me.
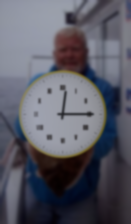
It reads 12h15
